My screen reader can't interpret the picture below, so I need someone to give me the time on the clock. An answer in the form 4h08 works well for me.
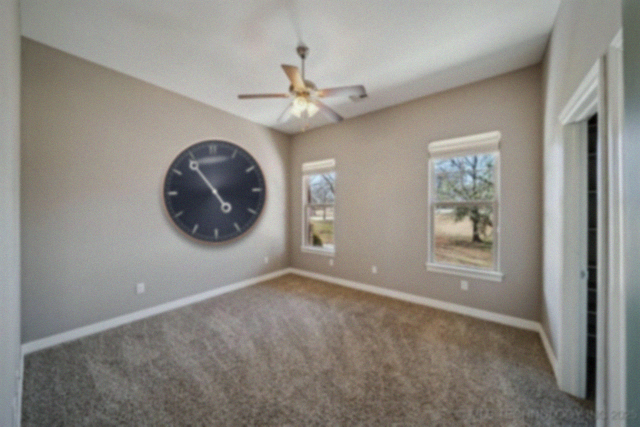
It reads 4h54
